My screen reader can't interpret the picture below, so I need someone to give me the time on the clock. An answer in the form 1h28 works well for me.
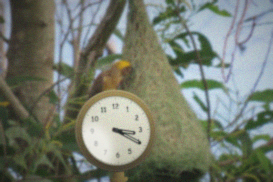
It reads 3h20
